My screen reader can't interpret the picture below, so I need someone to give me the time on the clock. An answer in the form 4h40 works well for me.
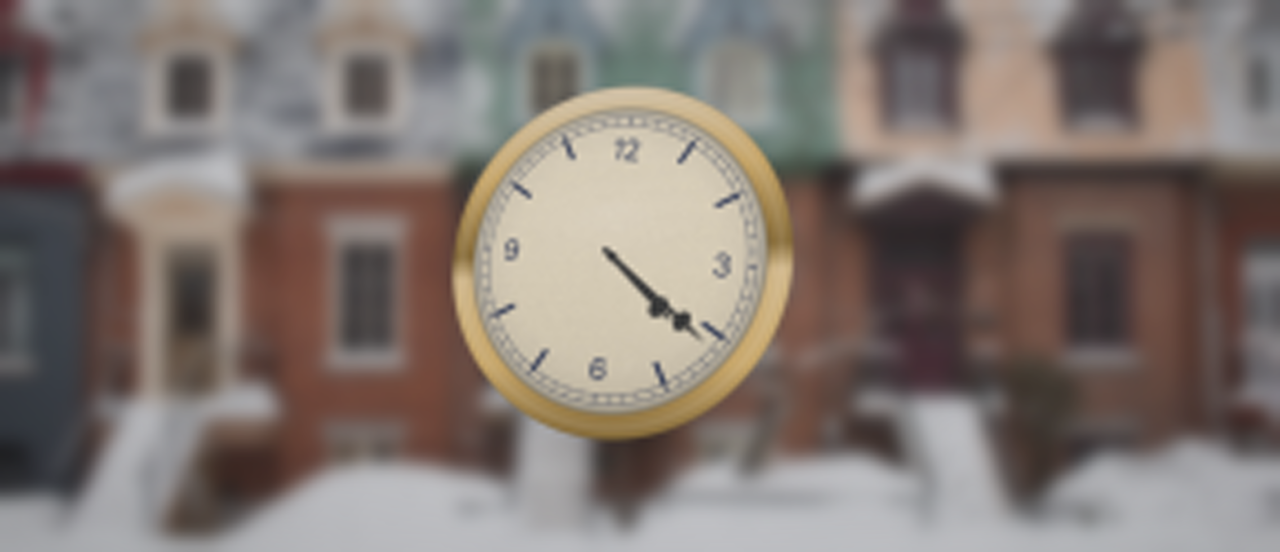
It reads 4h21
